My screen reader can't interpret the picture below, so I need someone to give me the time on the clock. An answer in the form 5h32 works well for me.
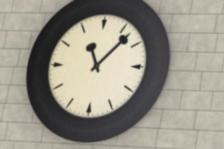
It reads 11h07
